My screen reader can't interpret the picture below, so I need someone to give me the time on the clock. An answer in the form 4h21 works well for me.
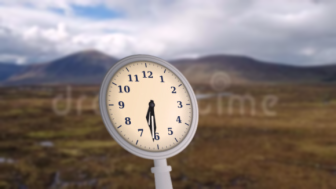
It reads 6h31
